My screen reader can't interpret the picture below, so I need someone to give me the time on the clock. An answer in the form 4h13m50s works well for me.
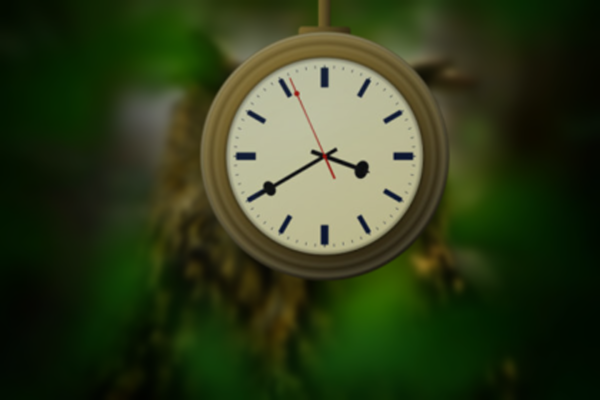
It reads 3h39m56s
